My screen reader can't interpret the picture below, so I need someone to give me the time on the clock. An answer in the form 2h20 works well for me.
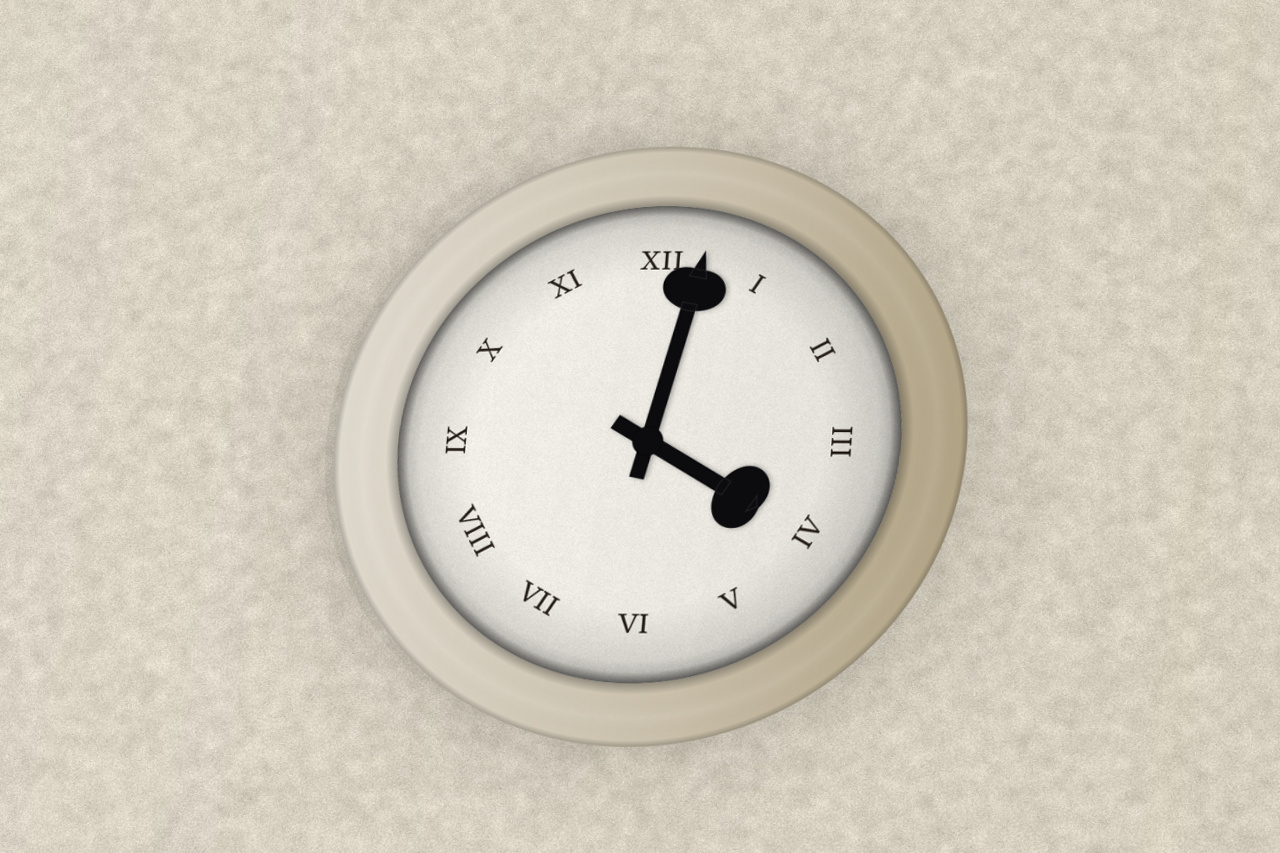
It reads 4h02
